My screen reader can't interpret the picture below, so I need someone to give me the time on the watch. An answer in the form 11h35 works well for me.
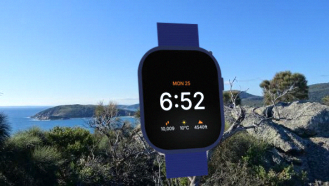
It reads 6h52
